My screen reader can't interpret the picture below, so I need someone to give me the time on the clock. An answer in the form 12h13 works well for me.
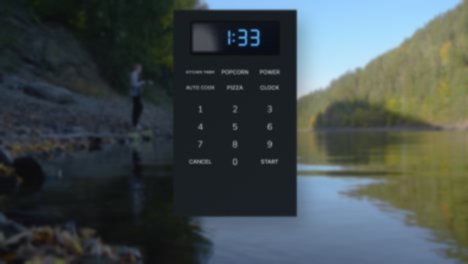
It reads 1h33
